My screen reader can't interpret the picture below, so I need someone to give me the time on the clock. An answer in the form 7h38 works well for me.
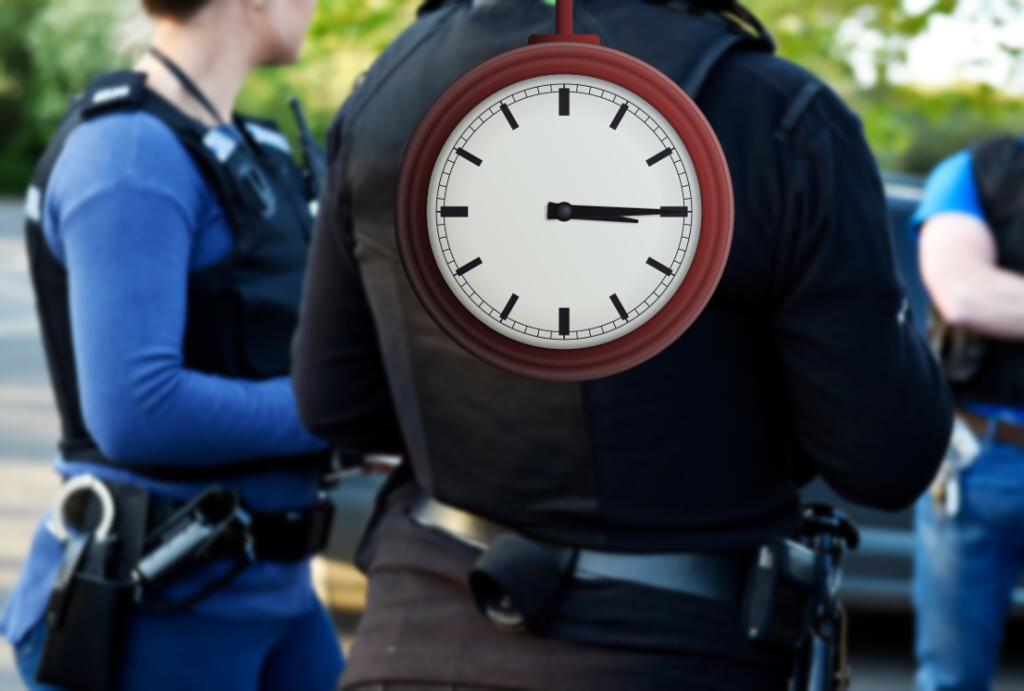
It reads 3h15
